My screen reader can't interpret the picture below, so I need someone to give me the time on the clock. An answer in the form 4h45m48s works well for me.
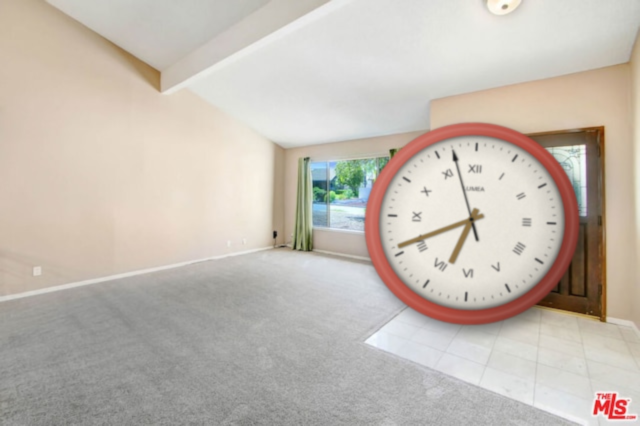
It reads 6h40m57s
